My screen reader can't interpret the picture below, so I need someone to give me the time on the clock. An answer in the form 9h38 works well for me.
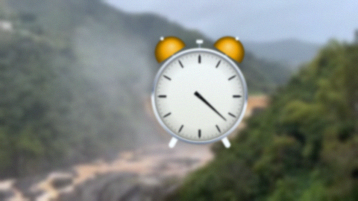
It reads 4h22
